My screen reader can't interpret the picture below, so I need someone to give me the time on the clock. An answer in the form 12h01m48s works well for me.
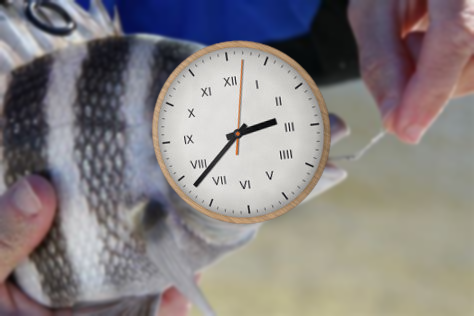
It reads 2h38m02s
